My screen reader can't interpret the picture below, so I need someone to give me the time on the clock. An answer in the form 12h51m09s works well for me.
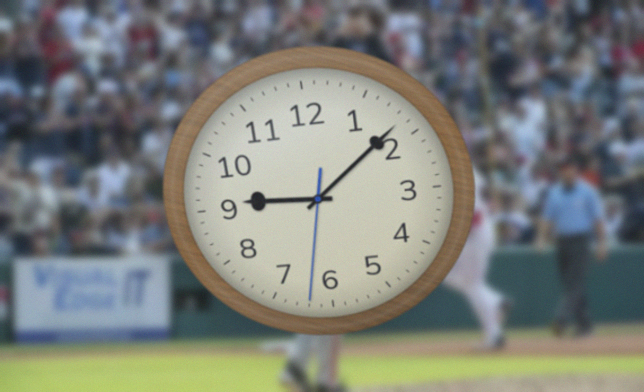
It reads 9h08m32s
